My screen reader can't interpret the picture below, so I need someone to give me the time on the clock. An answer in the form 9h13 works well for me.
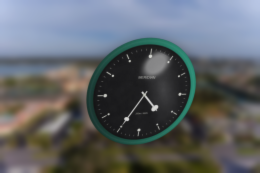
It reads 4h35
